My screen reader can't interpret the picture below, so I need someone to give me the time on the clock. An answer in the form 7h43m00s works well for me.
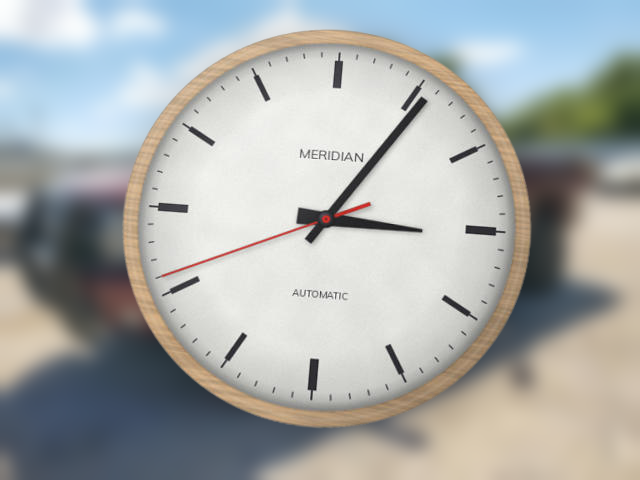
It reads 3h05m41s
